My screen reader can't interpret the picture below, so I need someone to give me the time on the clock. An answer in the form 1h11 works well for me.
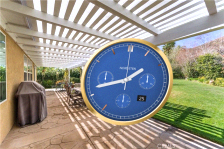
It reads 1h42
